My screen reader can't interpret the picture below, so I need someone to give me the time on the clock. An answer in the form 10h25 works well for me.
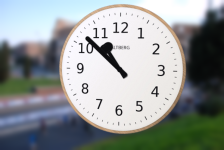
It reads 10h52
